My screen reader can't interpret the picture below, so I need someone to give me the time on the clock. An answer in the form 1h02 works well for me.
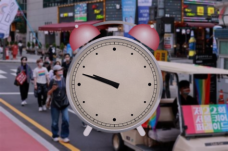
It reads 9h48
